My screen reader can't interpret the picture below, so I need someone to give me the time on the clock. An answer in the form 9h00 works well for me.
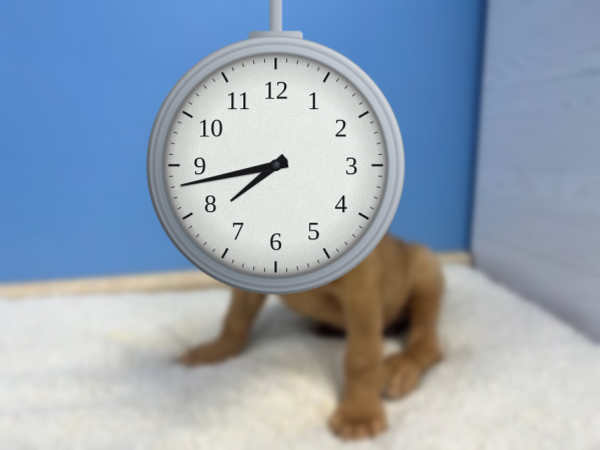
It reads 7h43
